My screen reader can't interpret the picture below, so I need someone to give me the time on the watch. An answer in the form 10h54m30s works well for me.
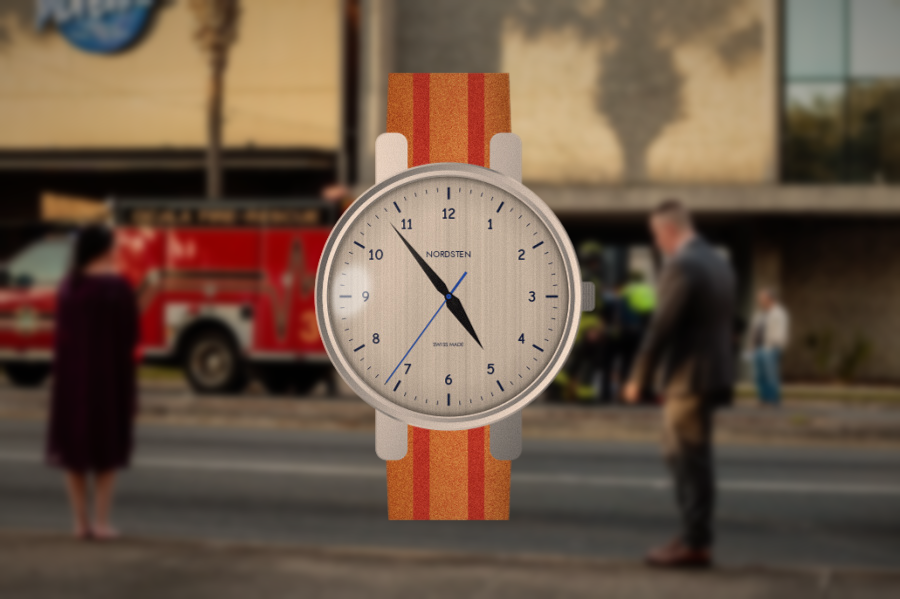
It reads 4h53m36s
